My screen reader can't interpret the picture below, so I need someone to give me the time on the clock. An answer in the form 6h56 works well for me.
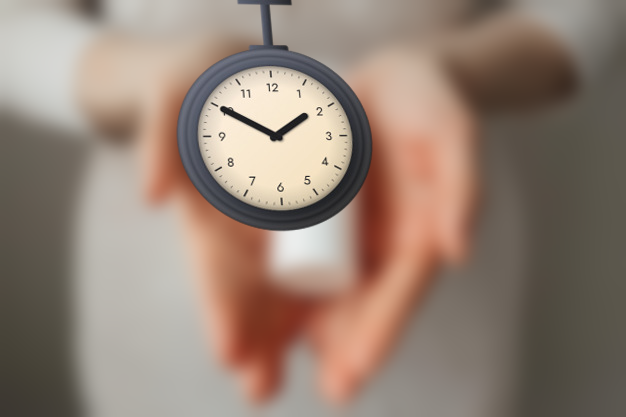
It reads 1h50
